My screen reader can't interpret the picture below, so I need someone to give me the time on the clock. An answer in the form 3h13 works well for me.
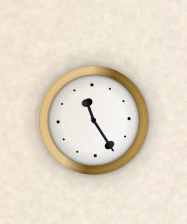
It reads 11h25
